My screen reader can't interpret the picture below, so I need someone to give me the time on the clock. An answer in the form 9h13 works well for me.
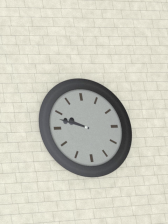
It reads 9h48
